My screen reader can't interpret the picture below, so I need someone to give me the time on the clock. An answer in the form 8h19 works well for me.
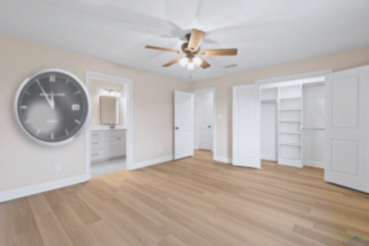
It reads 11h55
